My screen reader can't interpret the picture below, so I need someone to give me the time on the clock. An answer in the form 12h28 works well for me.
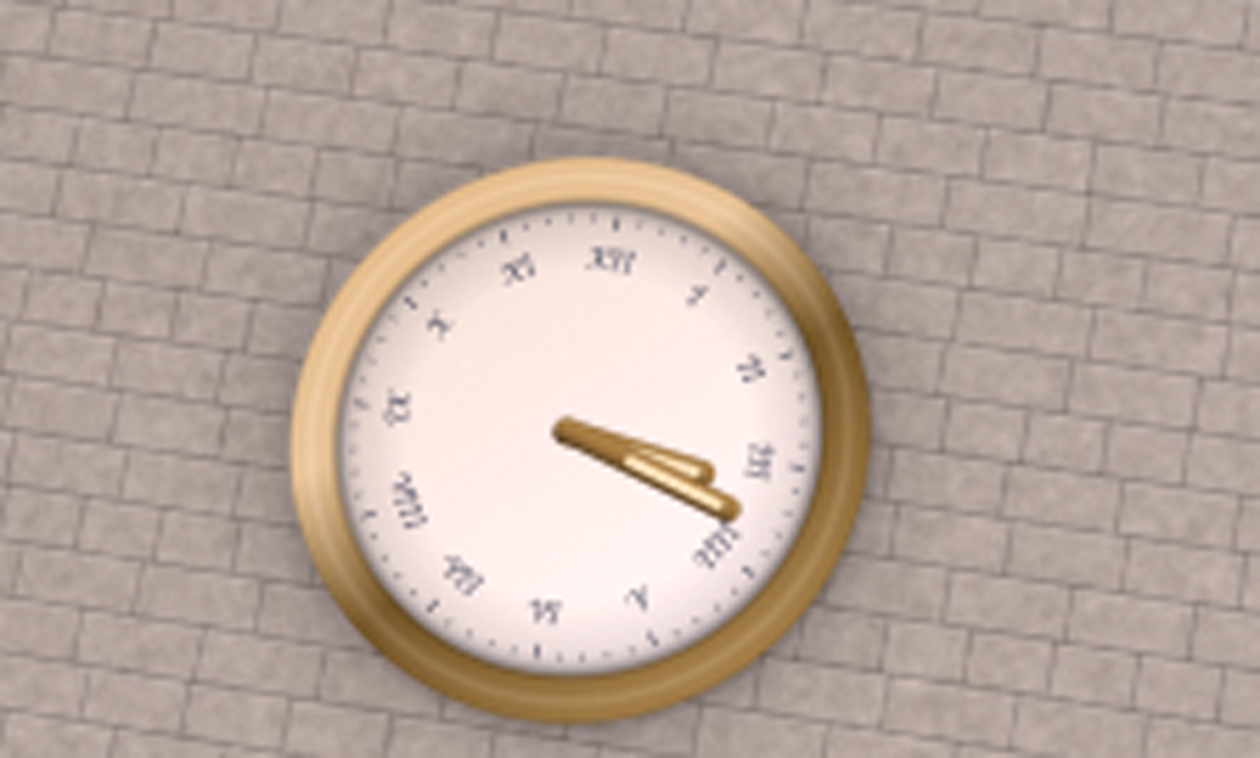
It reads 3h18
